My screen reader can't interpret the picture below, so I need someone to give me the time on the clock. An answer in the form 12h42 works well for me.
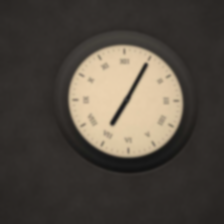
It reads 7h05
